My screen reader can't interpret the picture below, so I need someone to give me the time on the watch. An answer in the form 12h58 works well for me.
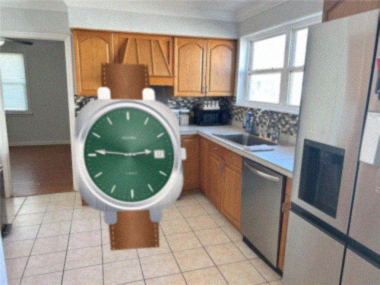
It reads 2h46
